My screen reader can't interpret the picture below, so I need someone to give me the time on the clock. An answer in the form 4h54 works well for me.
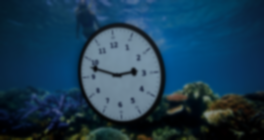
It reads 2h48
